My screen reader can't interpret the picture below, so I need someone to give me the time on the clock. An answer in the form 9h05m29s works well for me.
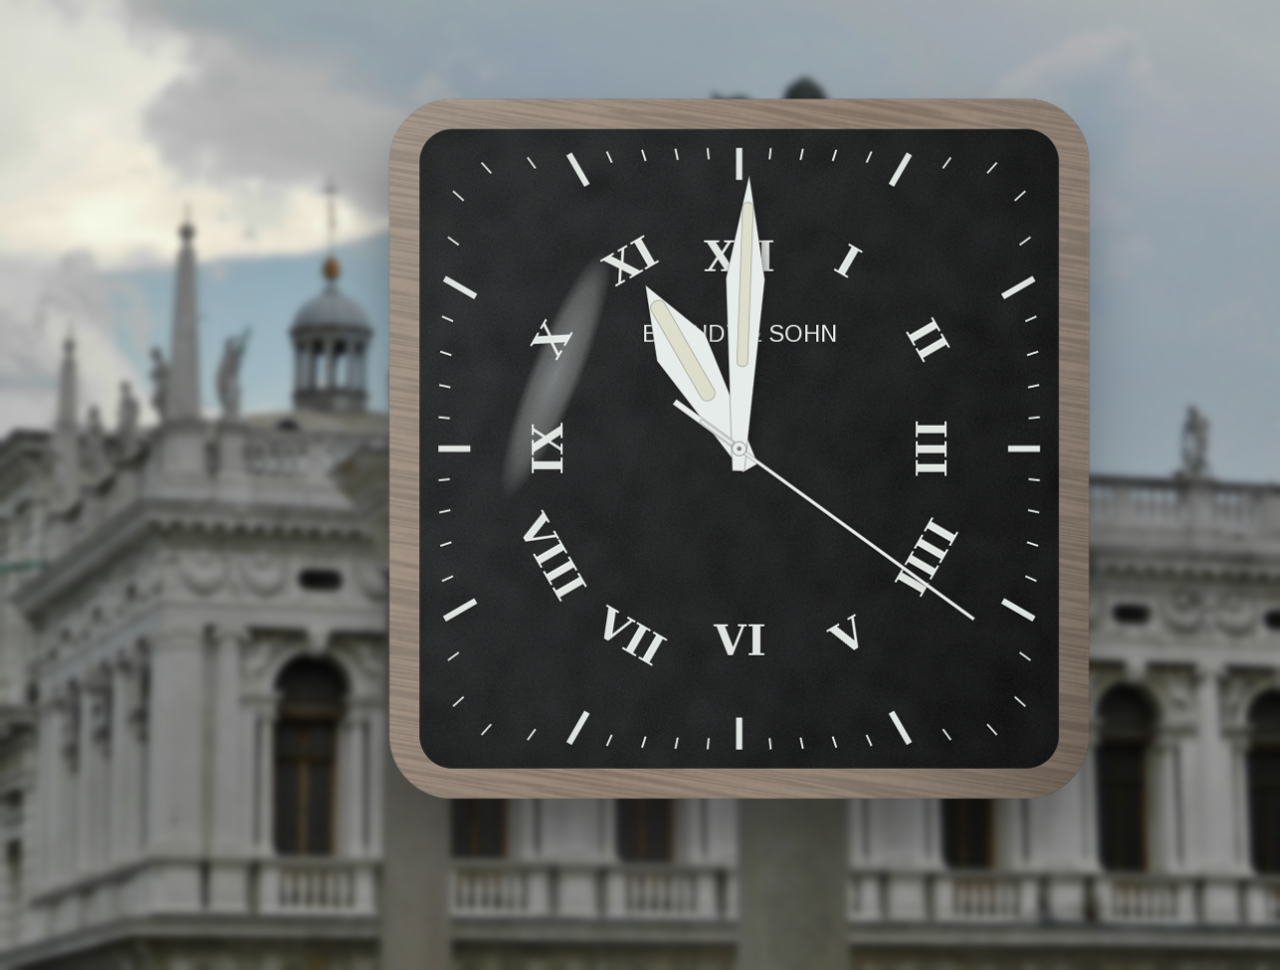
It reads 11h00m21s
